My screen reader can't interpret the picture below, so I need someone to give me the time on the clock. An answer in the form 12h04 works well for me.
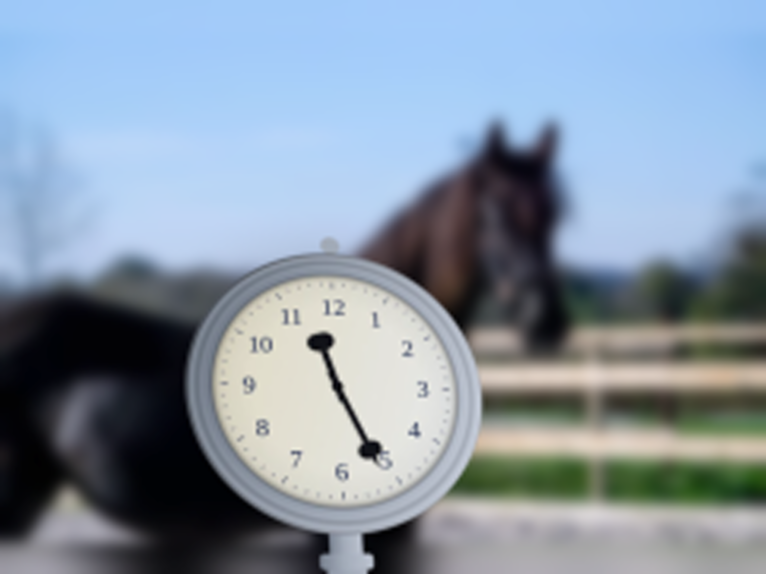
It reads 11h26
